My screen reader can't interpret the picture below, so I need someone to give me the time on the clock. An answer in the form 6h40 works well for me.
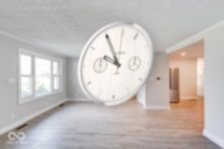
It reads 9h55
